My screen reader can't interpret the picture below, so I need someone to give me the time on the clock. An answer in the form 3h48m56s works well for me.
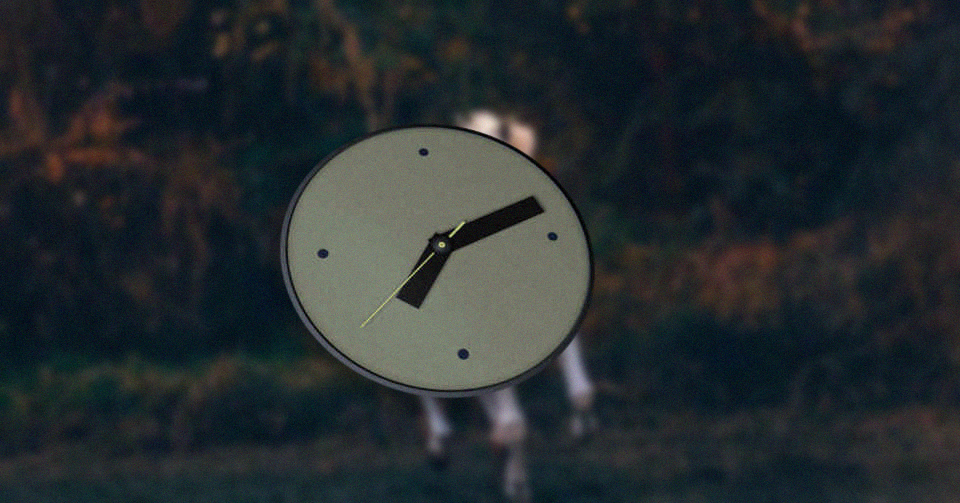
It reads 7h11m38s
